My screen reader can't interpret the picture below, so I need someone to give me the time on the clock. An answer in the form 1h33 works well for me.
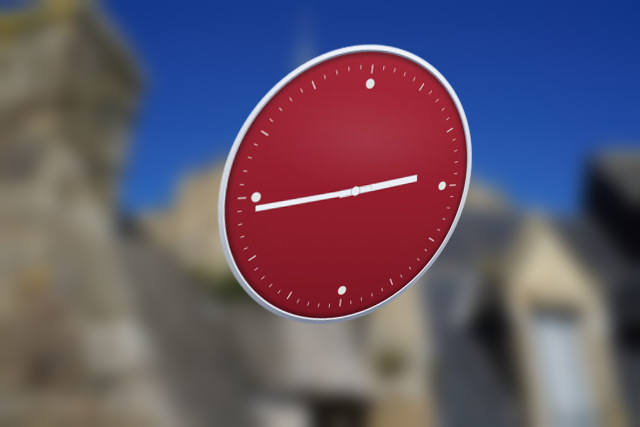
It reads 2h44
